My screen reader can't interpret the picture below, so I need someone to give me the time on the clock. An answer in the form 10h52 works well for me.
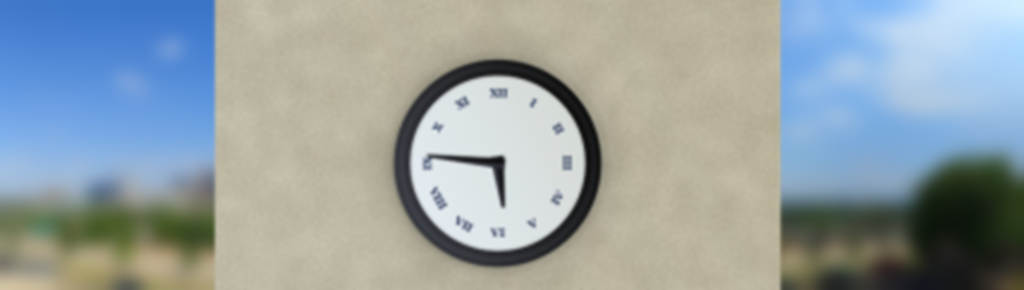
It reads 5h46
